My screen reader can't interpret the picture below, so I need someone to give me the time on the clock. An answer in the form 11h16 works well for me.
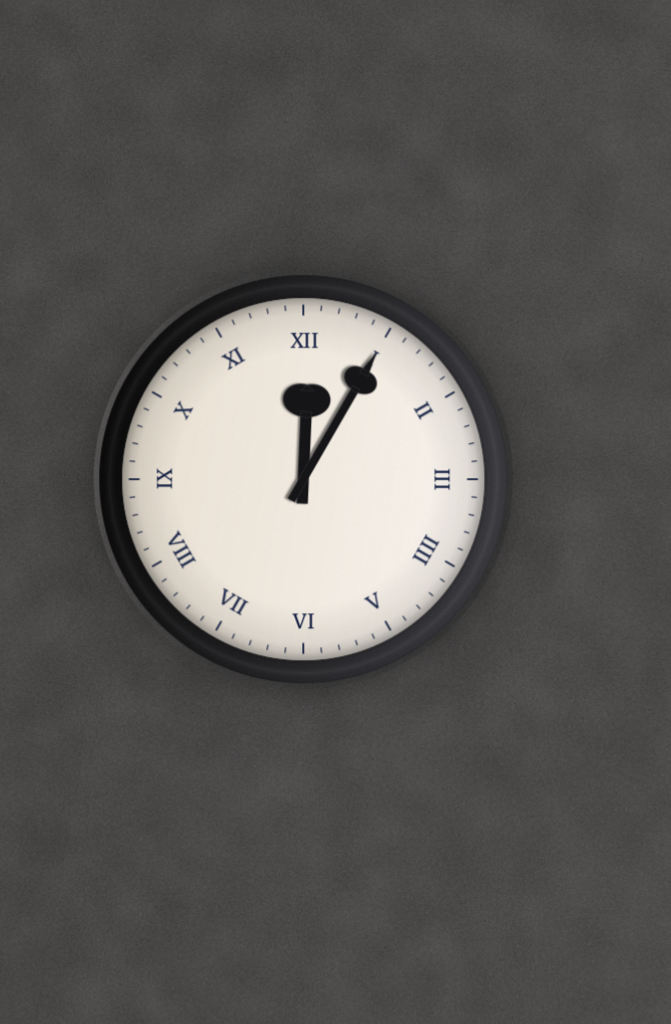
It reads 12h05
